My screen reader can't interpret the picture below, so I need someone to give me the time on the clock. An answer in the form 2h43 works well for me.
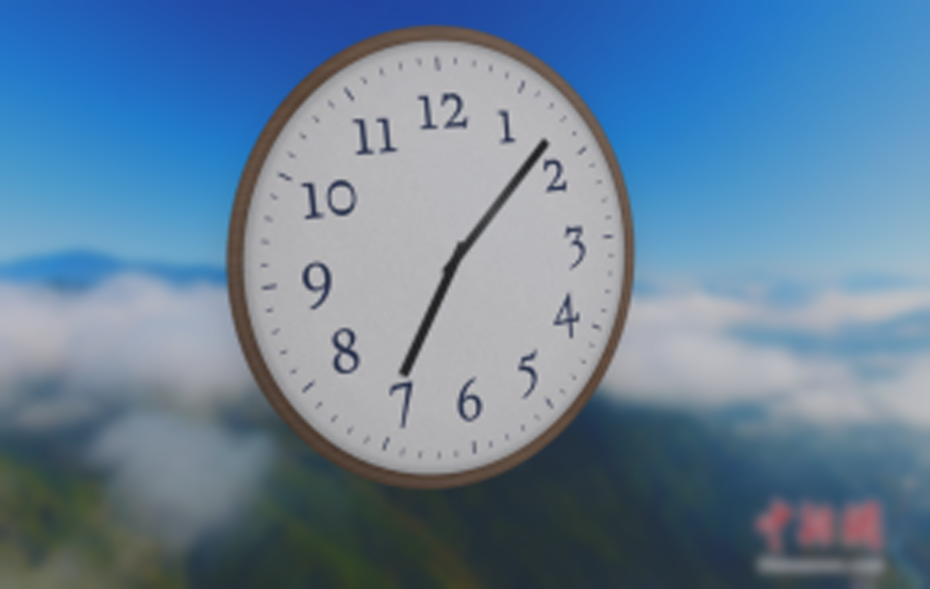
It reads 7h08
